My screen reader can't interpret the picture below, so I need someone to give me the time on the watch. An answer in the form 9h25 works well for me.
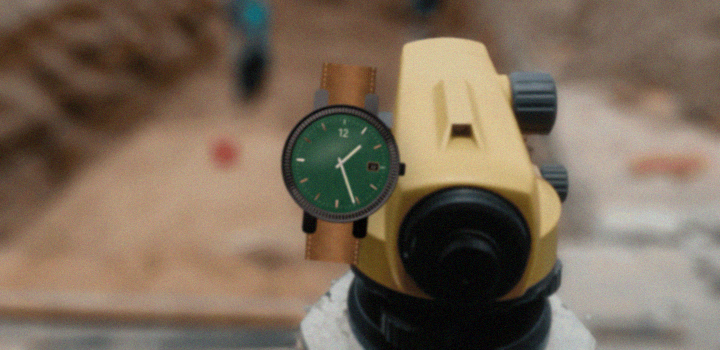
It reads 1h26
